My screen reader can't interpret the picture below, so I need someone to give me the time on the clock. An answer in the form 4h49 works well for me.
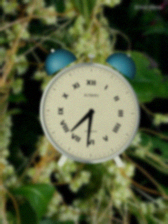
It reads 7h31
